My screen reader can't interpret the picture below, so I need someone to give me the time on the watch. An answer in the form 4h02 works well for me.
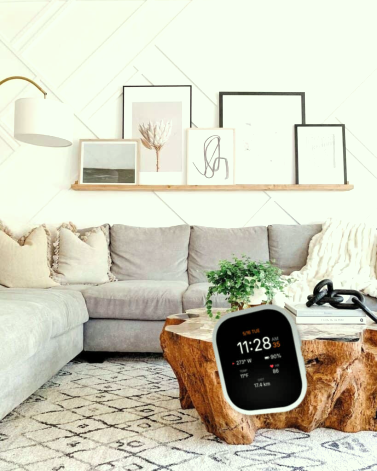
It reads 11h28
